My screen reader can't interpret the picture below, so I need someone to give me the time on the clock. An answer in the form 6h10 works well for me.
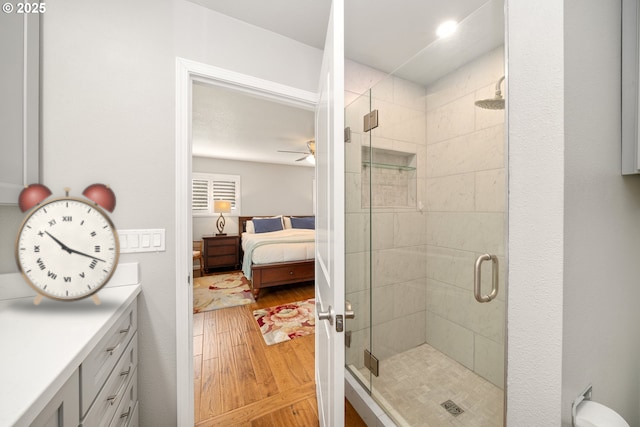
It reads 10h18
